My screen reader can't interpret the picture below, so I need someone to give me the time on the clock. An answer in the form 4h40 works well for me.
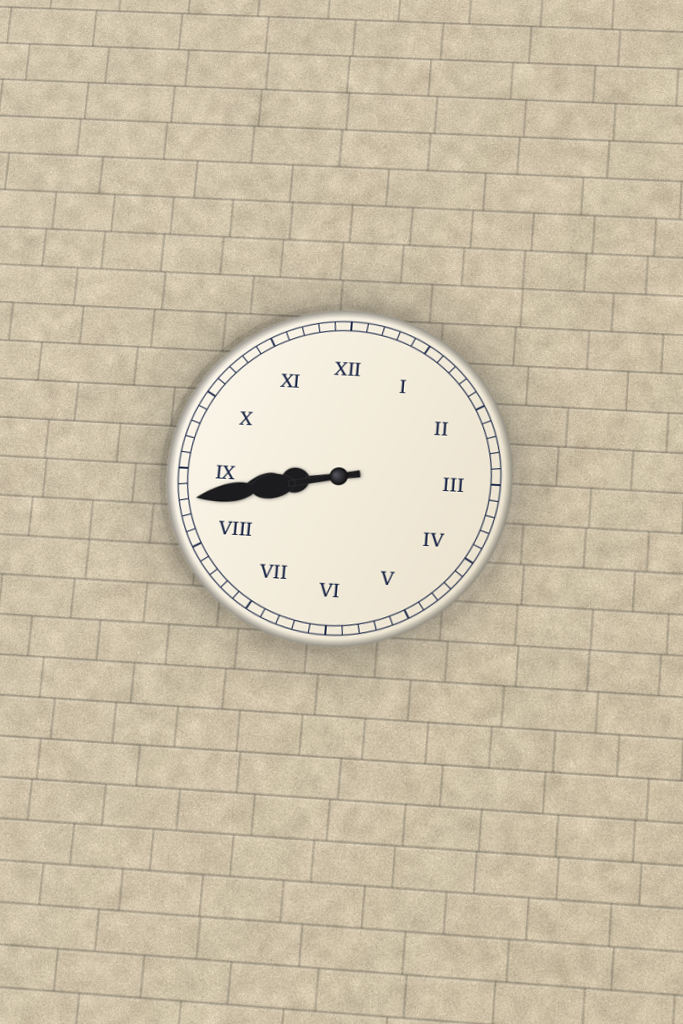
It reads 8h43
